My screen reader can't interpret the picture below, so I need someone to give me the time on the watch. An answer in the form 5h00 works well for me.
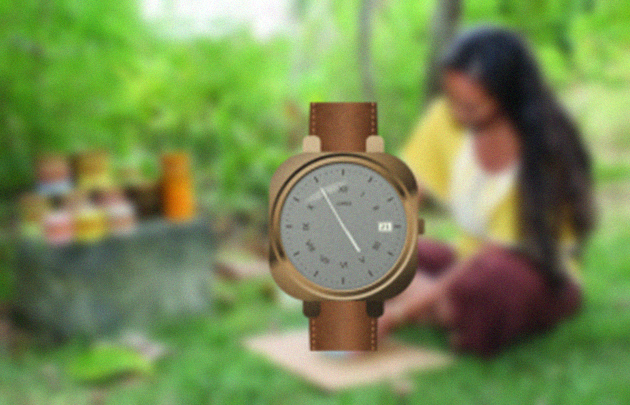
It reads 4h55
